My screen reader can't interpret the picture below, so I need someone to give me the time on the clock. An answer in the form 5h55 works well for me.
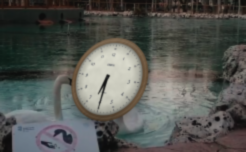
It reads 6h30
